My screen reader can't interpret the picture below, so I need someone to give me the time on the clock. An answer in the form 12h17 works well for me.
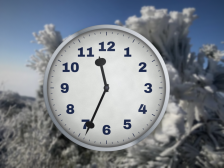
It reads 11h34
